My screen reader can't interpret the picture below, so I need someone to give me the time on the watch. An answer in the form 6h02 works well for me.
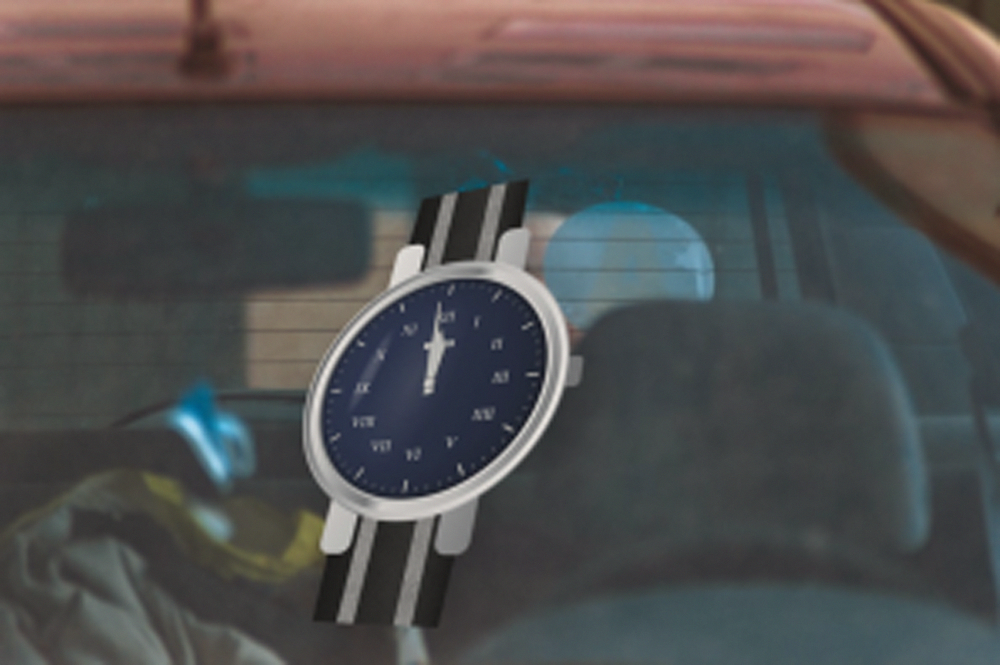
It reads 11h59
